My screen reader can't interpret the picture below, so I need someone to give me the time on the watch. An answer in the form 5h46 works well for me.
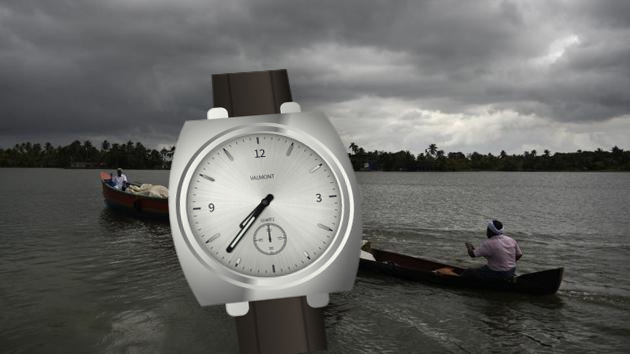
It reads 7h37
